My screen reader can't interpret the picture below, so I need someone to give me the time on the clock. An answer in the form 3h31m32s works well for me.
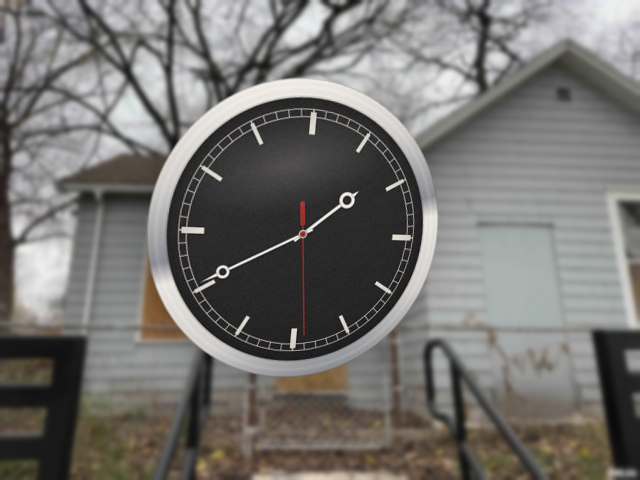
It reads 1h40m29s
